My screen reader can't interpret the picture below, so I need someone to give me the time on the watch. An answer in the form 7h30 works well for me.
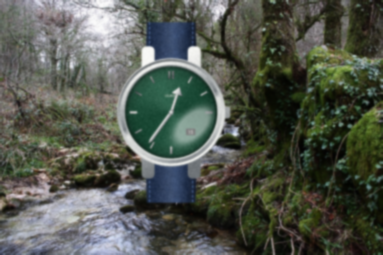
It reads 12h36
